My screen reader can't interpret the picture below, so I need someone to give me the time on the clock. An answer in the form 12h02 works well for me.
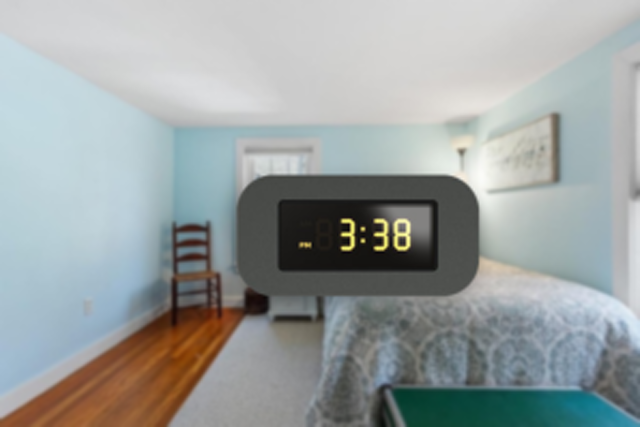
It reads 3h38
